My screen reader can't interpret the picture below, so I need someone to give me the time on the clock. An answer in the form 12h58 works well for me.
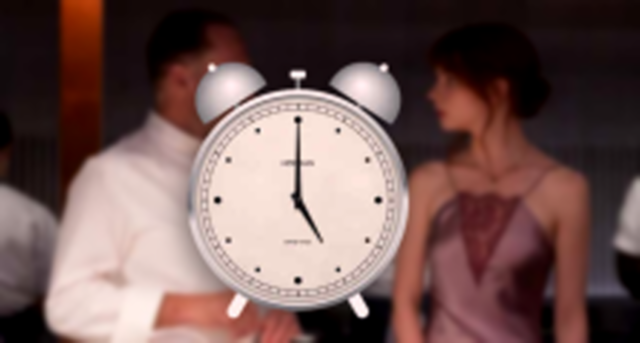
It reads 5h00
